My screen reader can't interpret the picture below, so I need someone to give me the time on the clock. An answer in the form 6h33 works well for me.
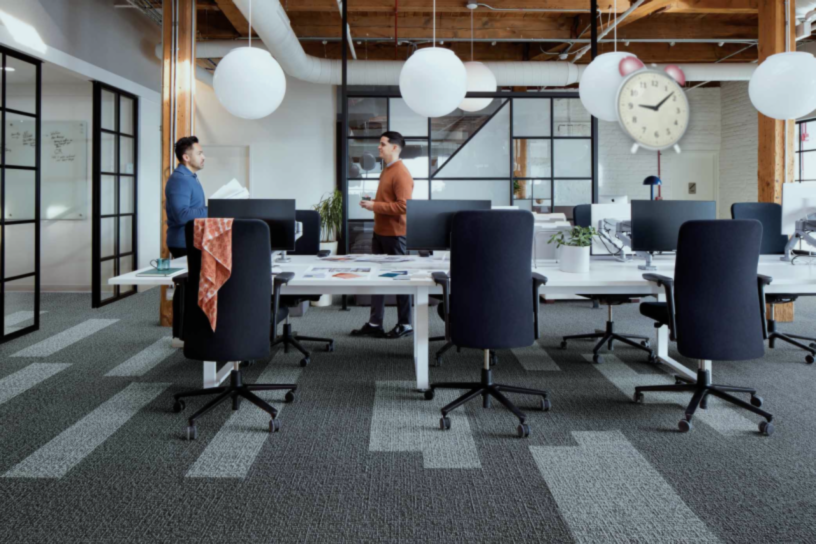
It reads 9h08
